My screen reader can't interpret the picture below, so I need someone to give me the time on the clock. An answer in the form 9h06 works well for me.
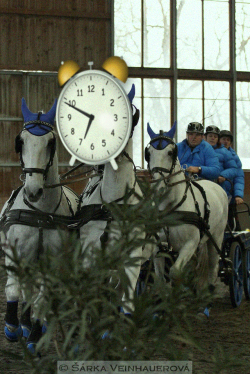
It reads 6h49
